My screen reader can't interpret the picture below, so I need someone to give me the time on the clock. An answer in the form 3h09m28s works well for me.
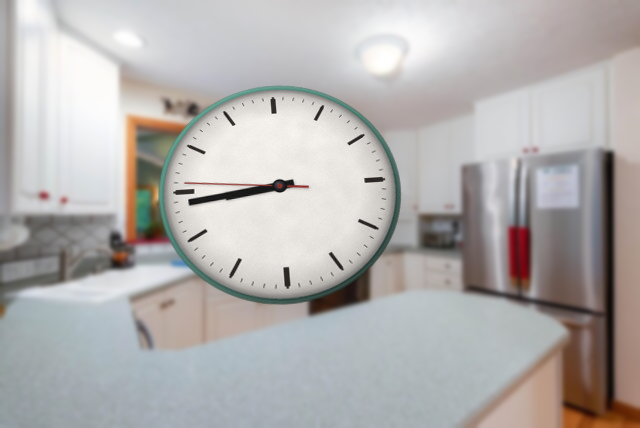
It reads 8h43m46s
